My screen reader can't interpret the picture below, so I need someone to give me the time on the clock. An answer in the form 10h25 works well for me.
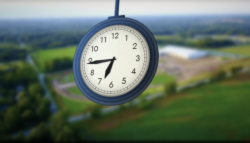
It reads 6h44
